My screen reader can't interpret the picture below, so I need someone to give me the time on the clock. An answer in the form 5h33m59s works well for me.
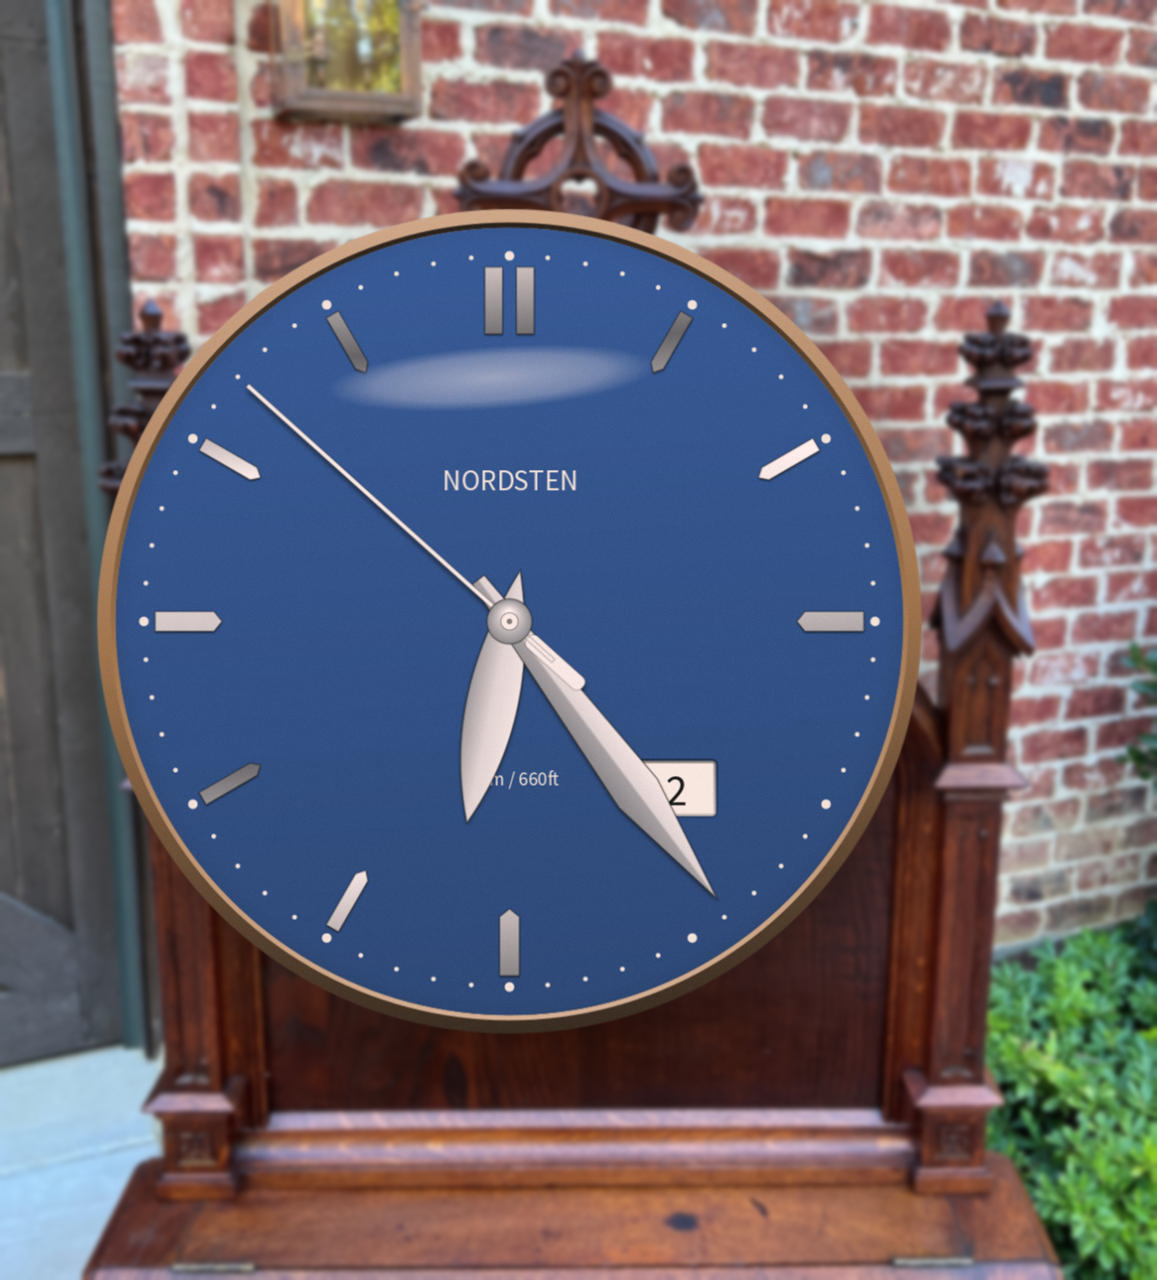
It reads 6h23m52s
